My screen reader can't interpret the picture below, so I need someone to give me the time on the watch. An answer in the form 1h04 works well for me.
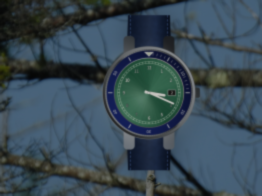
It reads 3h19
